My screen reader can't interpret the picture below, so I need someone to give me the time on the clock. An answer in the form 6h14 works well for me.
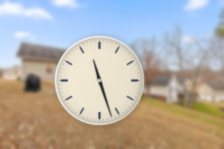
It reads 11h27
